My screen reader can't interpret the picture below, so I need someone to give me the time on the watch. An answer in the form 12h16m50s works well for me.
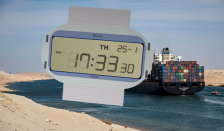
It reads 17h33m30s
